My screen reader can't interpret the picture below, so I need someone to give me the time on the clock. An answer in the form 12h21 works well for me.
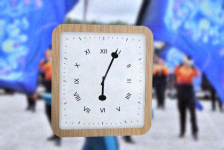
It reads 6h04
